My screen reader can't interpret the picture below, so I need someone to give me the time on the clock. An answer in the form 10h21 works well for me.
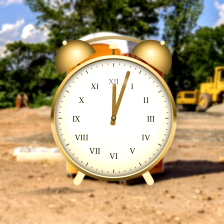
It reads 12h03
